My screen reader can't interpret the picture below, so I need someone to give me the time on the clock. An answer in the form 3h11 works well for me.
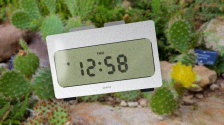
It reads 12h58
